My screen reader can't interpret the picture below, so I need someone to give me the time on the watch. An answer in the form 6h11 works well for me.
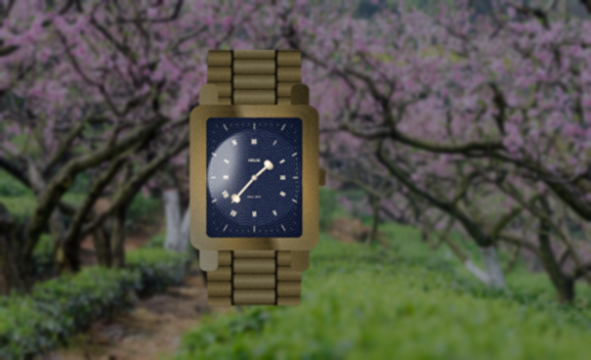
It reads 1h37
